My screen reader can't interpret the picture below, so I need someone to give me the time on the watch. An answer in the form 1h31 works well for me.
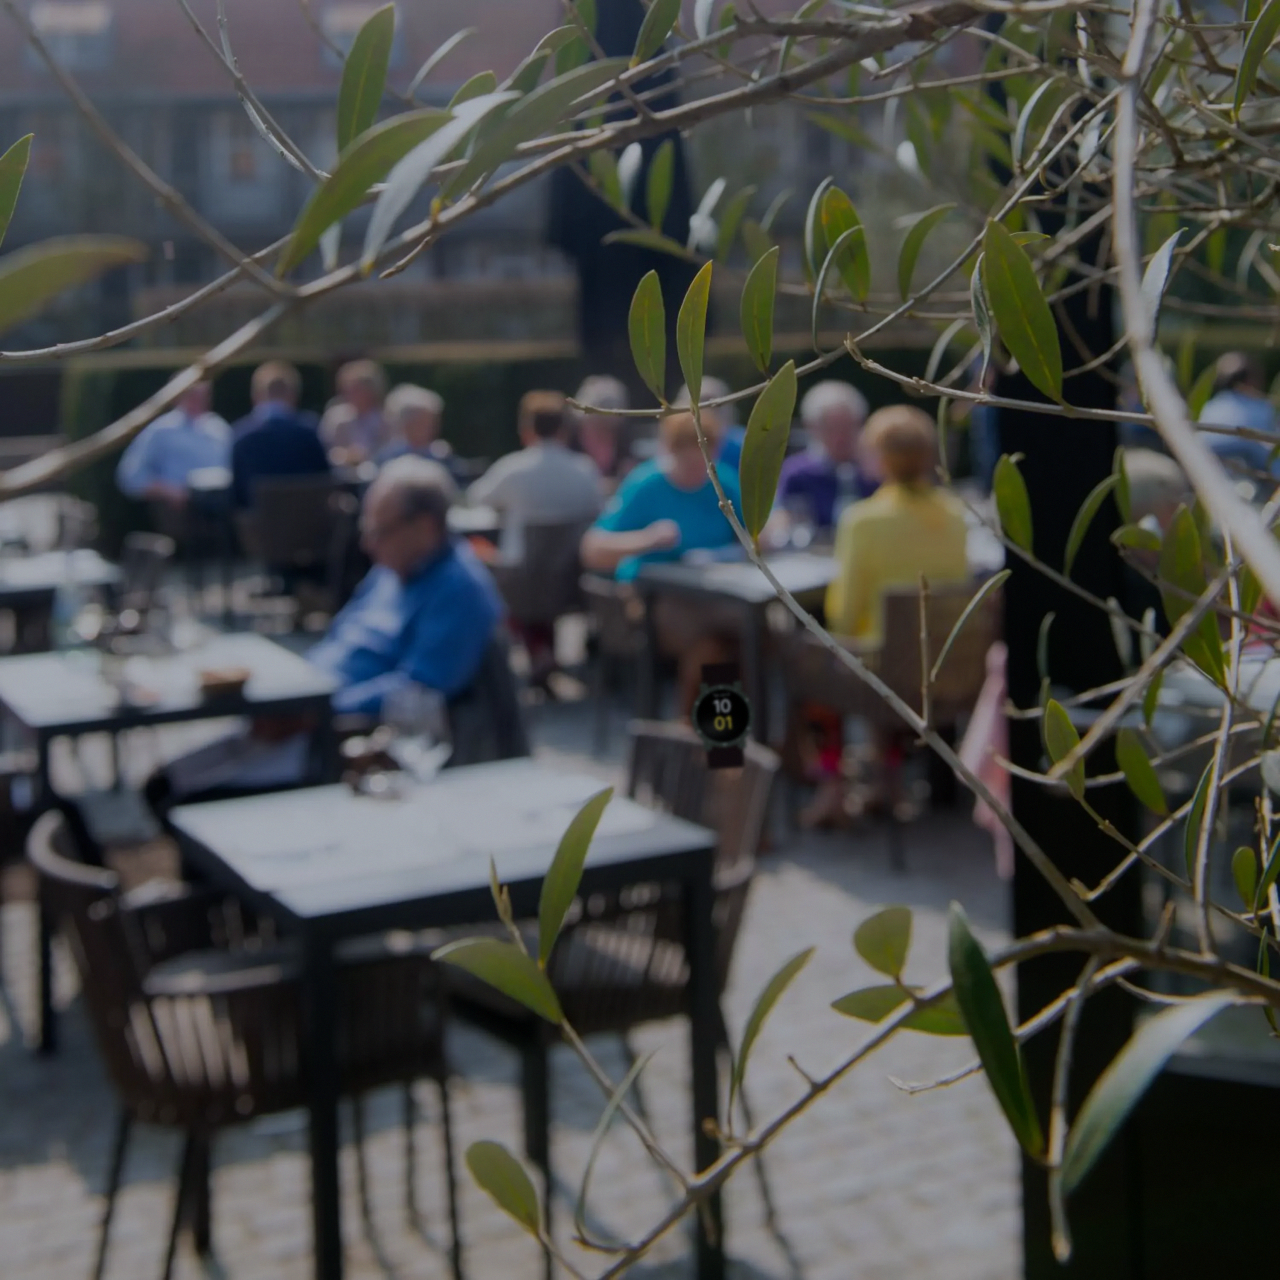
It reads 10h01
